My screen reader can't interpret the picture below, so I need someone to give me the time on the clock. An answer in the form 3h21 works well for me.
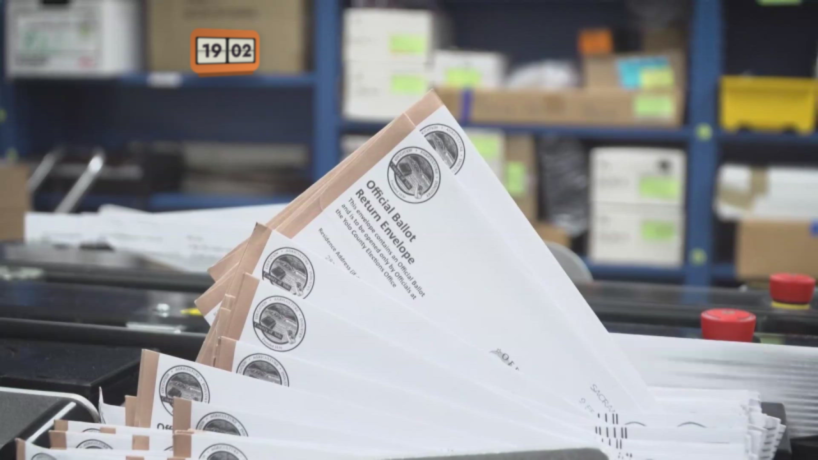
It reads 19h02
